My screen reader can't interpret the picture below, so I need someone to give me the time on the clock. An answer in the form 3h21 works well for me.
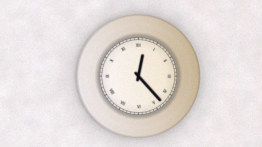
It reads 12h23
